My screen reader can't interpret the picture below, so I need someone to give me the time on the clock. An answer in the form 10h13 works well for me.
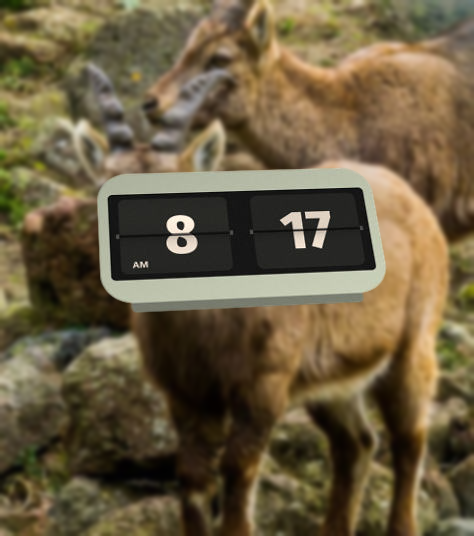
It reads 8h17
